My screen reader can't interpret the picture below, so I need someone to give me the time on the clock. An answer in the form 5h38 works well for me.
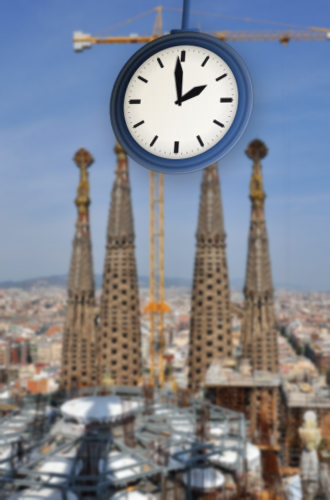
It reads 1h59
